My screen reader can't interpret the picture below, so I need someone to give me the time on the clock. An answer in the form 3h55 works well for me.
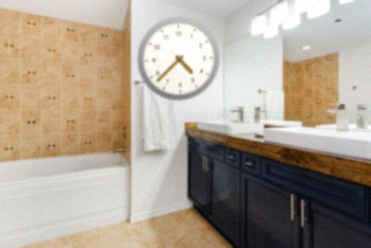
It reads 4h38
